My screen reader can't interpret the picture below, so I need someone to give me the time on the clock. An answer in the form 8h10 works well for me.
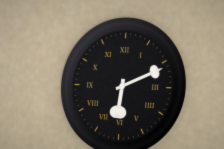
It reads 6h11
